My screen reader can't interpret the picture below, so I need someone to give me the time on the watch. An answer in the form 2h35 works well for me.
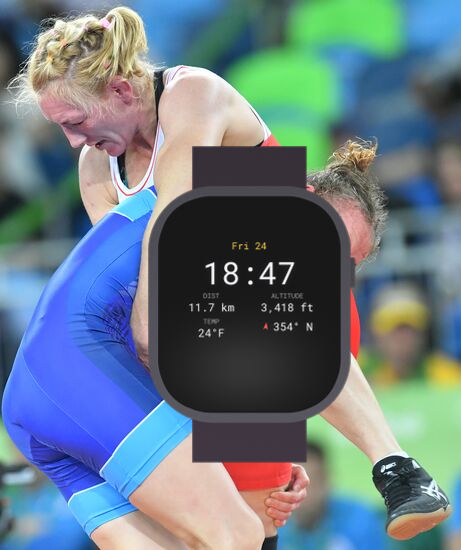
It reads 18h47
